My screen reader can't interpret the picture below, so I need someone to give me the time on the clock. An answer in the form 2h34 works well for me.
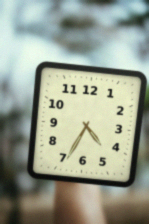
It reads 4h34
